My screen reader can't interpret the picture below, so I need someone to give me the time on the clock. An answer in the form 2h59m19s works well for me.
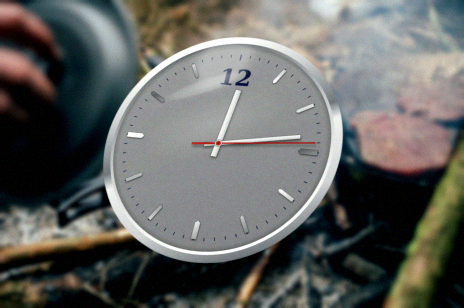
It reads 12h13m14s
